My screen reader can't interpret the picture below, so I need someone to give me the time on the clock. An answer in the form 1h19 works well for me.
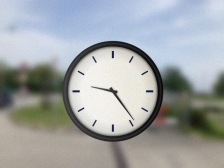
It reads 9h24
